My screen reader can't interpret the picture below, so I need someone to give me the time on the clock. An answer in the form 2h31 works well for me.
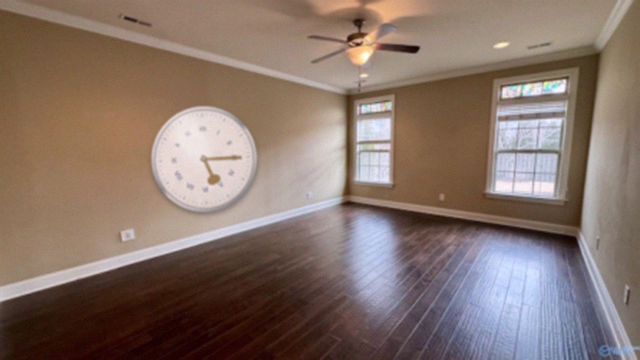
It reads 5h15
